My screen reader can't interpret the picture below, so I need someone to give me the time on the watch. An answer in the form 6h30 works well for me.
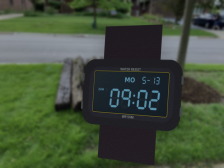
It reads 9h02
